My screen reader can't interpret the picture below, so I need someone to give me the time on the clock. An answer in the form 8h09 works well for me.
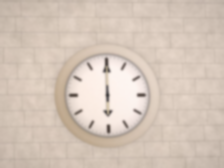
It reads 6h00
